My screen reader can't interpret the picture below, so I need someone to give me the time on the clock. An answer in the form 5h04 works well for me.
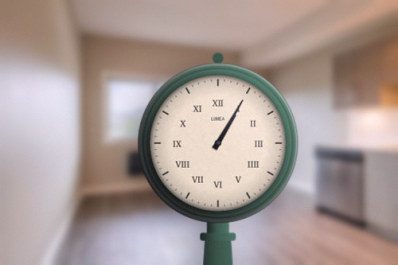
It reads 1h05
